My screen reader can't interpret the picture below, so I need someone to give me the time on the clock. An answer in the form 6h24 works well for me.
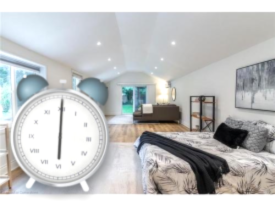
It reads 6h00
